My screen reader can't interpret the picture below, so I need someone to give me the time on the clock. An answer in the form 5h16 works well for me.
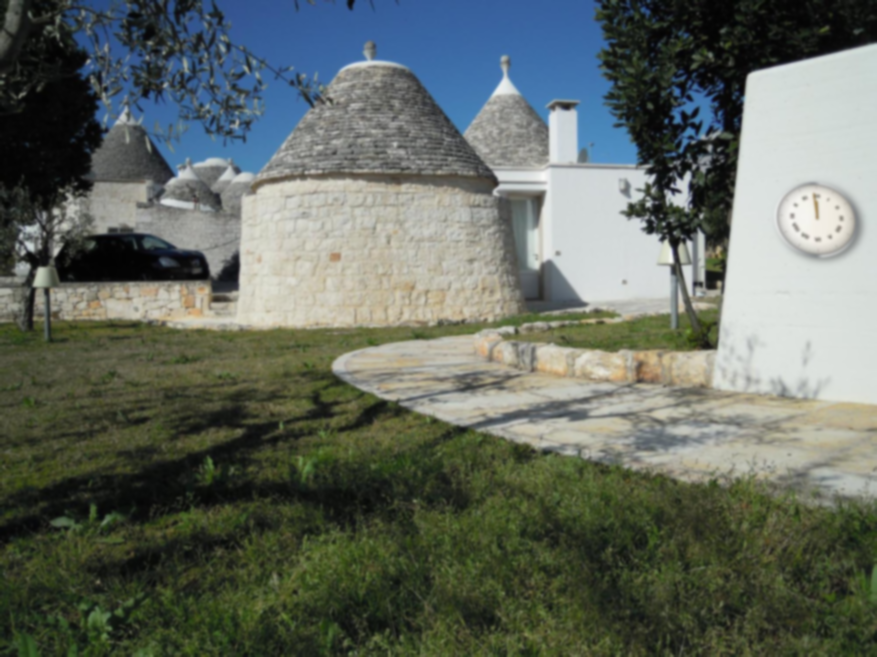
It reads 11h59
